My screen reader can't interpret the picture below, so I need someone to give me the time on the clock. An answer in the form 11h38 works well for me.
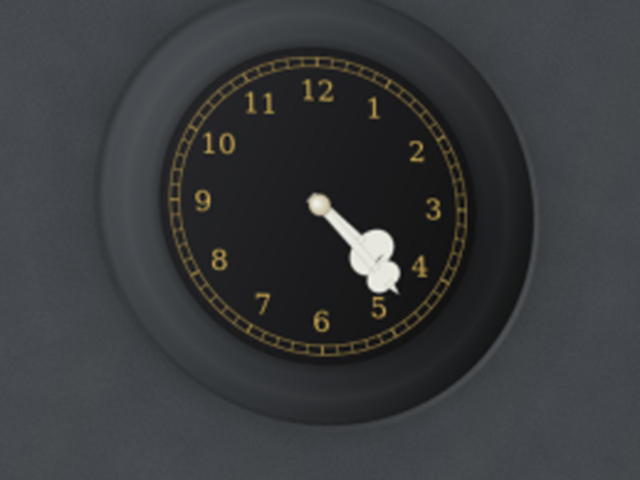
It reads 4h23
